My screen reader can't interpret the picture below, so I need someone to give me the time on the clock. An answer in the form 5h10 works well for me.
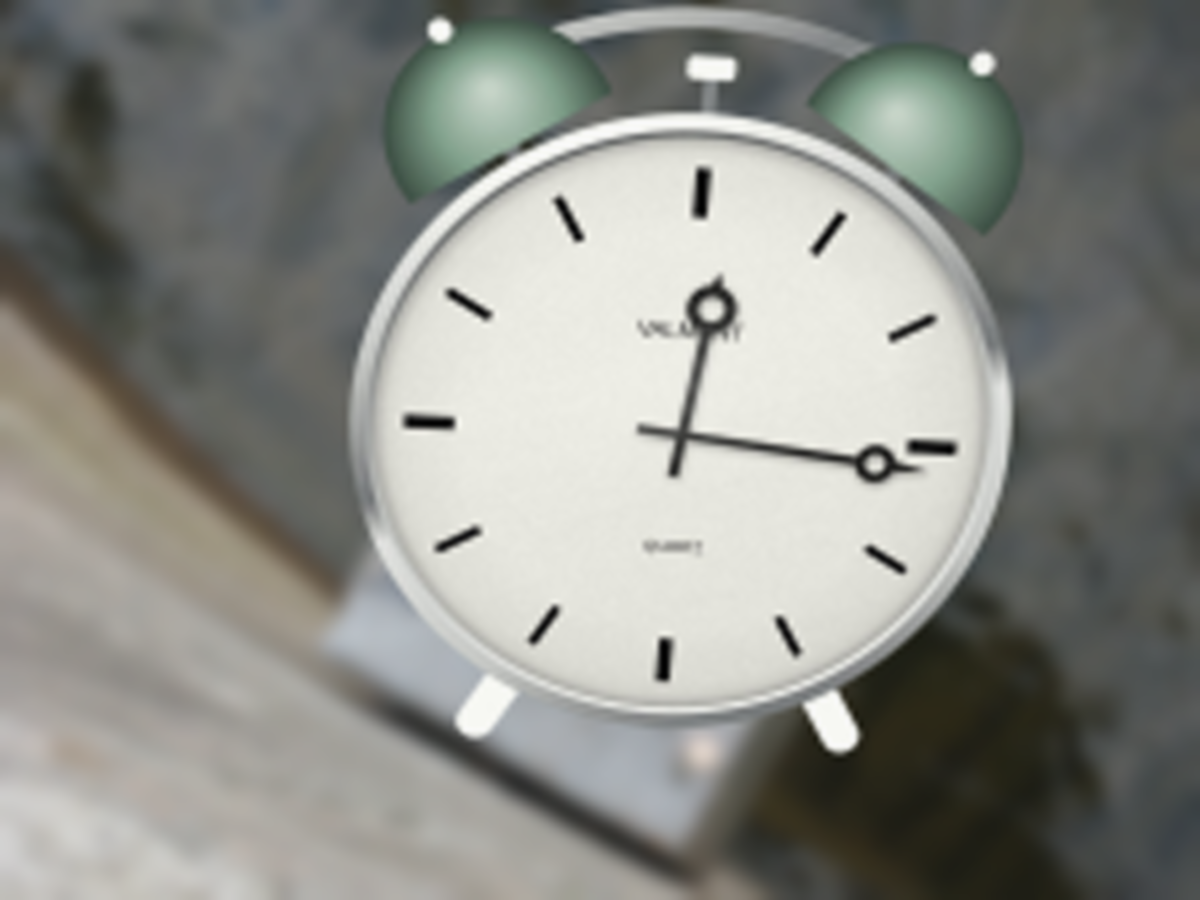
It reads 12h16
